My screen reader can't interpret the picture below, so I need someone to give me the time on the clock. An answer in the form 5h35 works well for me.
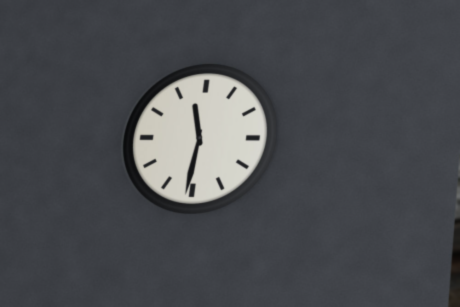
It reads 11h31
